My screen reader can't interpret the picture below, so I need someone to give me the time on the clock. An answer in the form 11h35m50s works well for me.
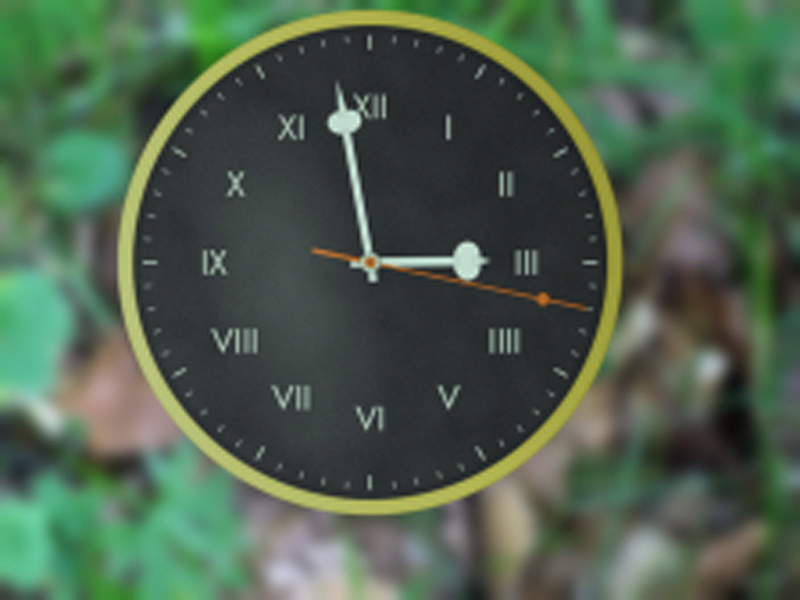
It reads 2h58m17s
